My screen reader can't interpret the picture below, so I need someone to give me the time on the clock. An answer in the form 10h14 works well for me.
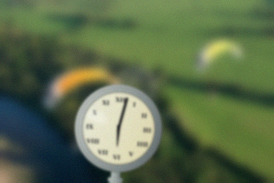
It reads 6h02
